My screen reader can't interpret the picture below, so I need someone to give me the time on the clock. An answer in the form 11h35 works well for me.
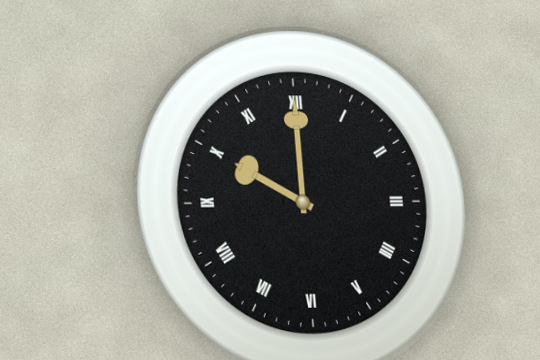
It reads 10h00
